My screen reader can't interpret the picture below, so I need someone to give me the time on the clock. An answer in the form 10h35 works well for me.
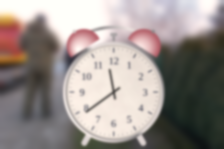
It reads 11h39
